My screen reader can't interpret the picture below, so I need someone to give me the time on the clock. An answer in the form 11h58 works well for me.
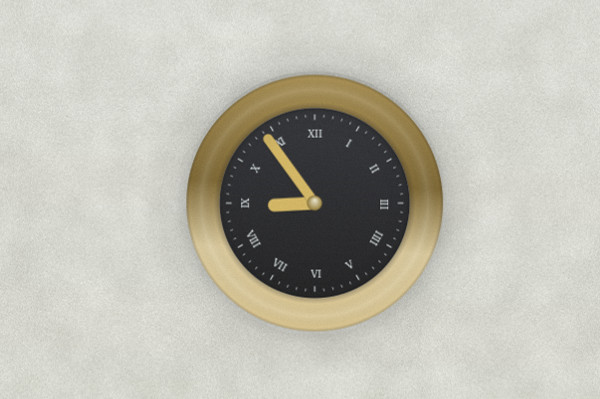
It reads 8h54
